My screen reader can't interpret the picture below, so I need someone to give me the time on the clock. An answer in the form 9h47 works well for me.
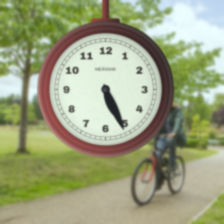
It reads 5h26
